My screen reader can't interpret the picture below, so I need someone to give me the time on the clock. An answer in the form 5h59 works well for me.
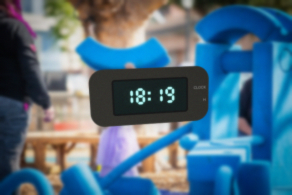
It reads 18h19
